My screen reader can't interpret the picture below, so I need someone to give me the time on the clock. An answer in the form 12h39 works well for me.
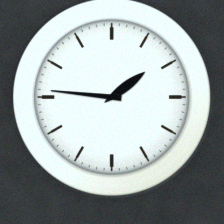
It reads 1h46
